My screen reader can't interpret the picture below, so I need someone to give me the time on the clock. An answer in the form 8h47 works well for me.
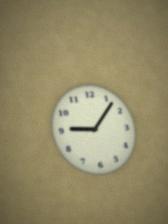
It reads 9h07
